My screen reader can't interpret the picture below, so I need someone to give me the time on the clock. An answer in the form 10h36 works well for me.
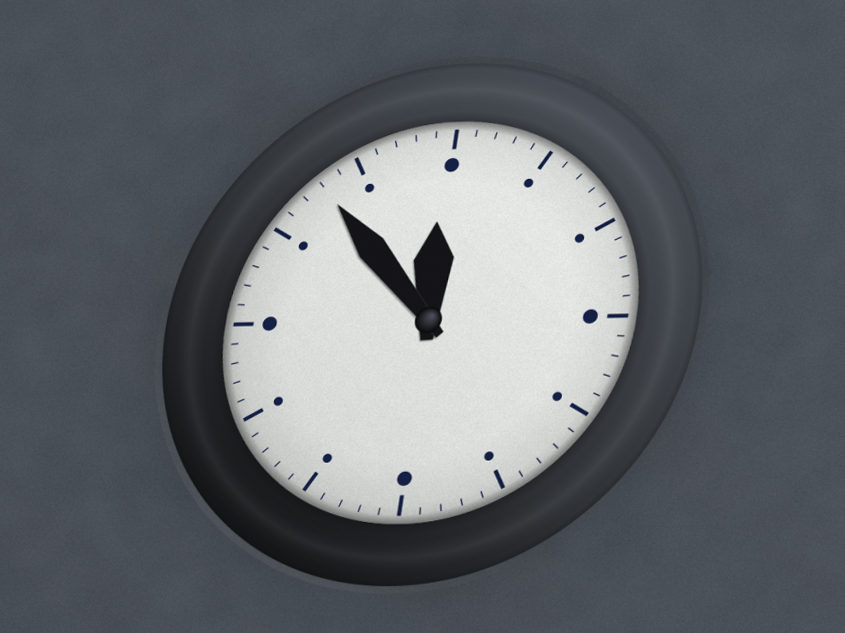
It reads 11h53
